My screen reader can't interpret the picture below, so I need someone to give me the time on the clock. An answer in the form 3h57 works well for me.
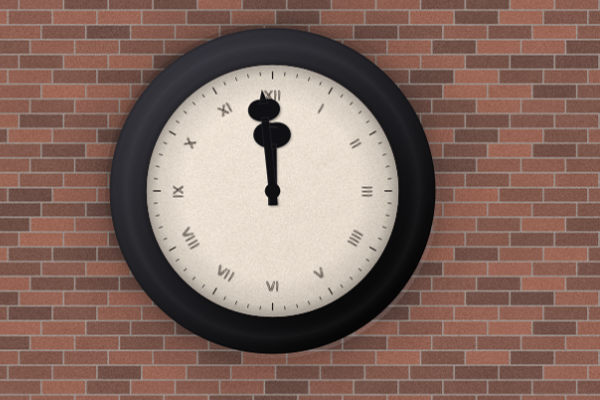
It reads 11h59
